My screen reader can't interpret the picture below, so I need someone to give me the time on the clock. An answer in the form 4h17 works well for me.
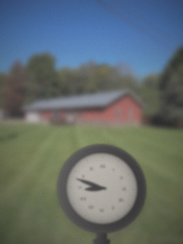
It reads 8h48
